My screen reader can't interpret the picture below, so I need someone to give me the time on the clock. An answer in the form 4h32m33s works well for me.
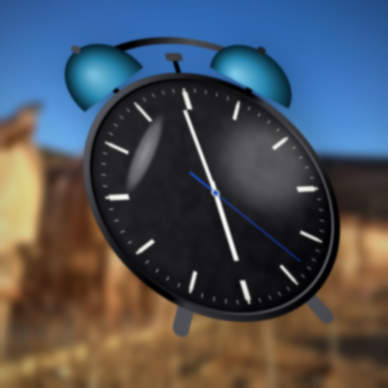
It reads 5h59m23s
